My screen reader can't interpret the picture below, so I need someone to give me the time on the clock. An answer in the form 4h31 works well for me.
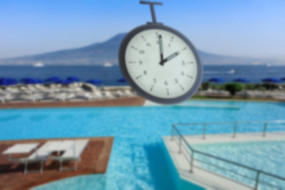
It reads 2h01
